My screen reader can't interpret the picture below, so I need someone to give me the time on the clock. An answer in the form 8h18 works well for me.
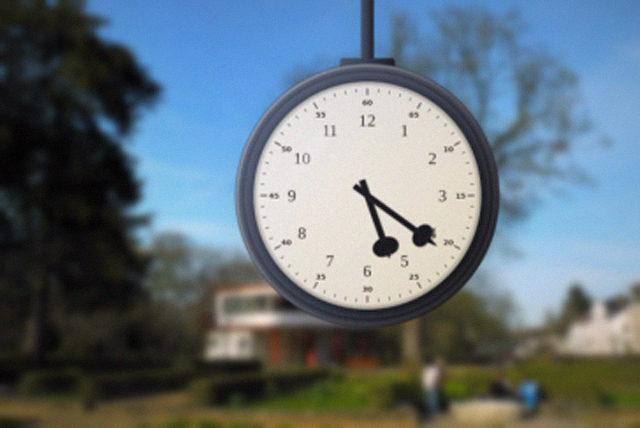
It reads 5h21
